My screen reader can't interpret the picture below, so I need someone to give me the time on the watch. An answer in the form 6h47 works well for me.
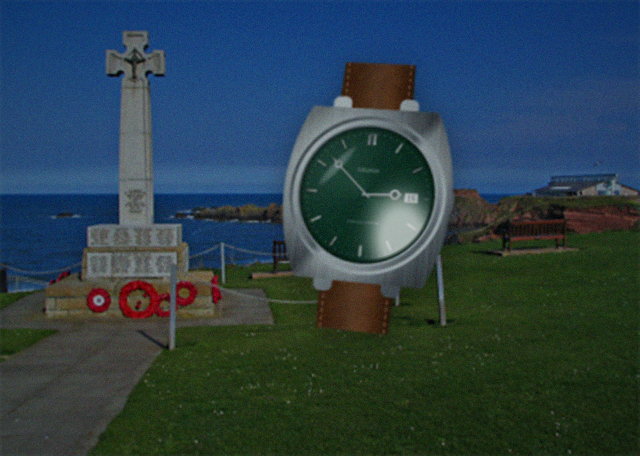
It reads 2h52
